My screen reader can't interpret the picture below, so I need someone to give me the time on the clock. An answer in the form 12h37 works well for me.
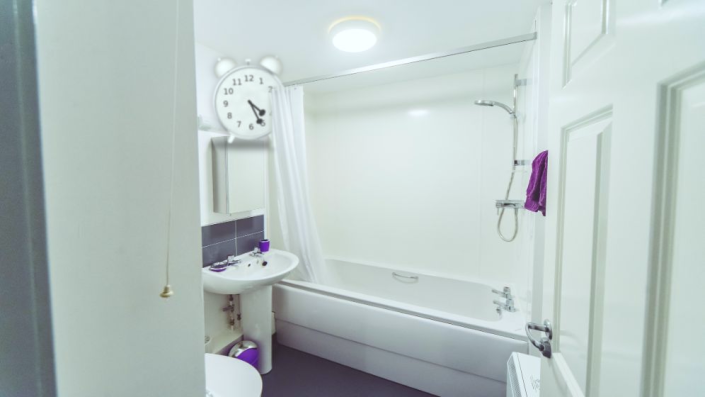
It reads 4h26
